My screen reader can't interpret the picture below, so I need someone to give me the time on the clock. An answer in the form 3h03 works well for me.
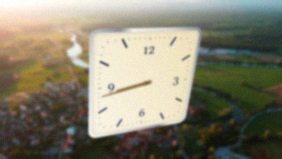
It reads 8h43
